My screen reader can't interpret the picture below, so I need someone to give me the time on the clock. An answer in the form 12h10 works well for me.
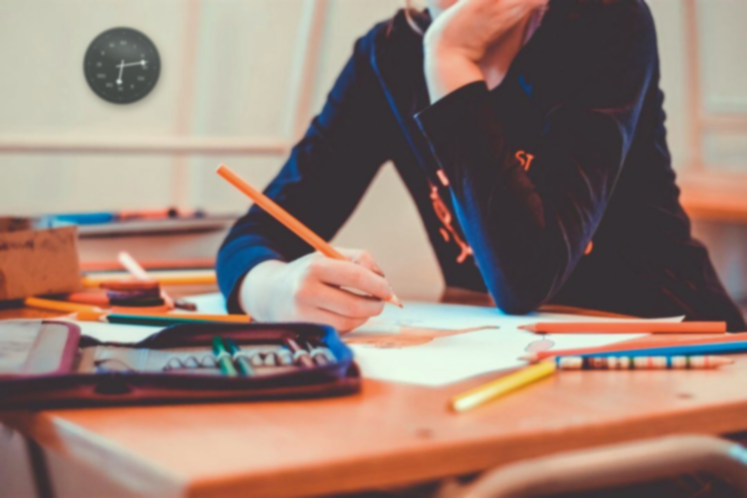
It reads 6h13
